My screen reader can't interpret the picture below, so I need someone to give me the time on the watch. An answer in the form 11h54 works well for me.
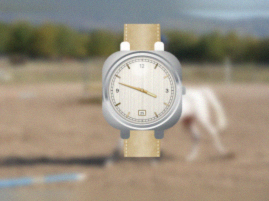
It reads 3h48
